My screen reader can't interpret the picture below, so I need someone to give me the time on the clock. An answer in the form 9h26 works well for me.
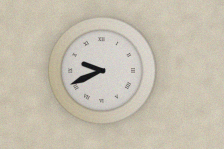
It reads 9h41
